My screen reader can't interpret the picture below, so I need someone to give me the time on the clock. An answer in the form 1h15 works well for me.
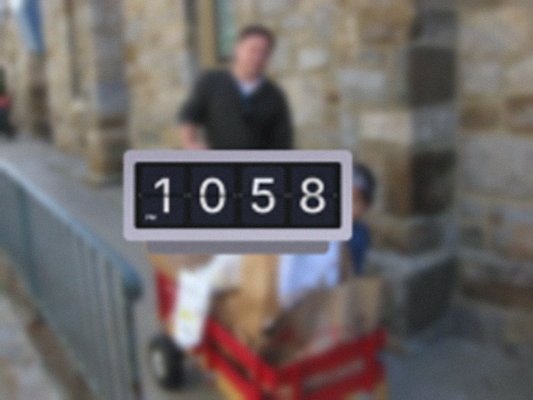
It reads 10h58
